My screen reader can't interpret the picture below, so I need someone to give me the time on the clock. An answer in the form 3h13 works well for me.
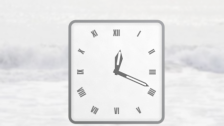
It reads 12h19
